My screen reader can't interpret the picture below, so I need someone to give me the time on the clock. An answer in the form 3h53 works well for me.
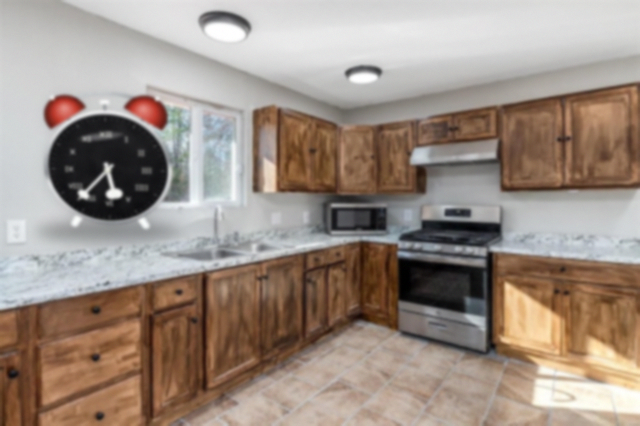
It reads 5h37
